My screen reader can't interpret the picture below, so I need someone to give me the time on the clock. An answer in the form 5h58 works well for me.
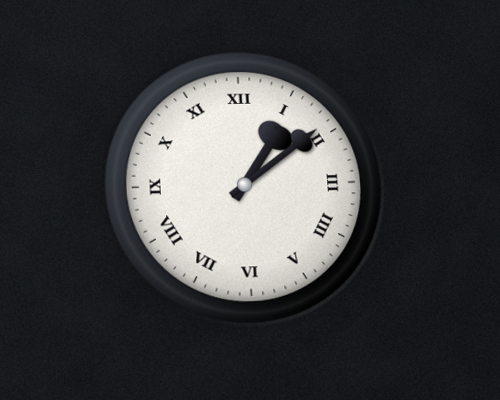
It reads 1h09
